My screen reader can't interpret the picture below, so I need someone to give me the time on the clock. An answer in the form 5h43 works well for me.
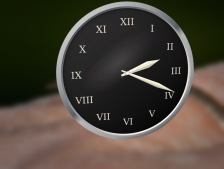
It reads 2h19
